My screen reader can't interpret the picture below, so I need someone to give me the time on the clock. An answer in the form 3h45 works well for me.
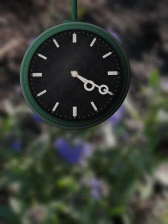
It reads 4h20
